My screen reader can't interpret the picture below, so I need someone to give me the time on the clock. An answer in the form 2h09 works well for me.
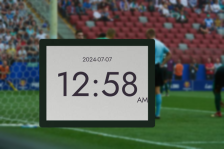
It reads 12h58
